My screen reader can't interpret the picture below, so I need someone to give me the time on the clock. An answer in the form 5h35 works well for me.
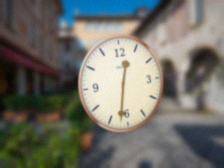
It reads 12h32
